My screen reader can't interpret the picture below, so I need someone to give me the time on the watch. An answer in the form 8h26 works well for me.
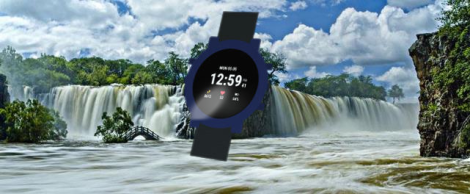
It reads 12h59
